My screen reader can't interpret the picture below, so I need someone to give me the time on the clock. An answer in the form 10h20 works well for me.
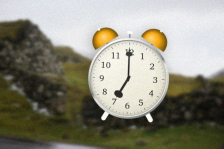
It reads 7h00
